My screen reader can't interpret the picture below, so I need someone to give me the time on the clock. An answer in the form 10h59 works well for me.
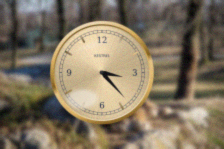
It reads 3h23
